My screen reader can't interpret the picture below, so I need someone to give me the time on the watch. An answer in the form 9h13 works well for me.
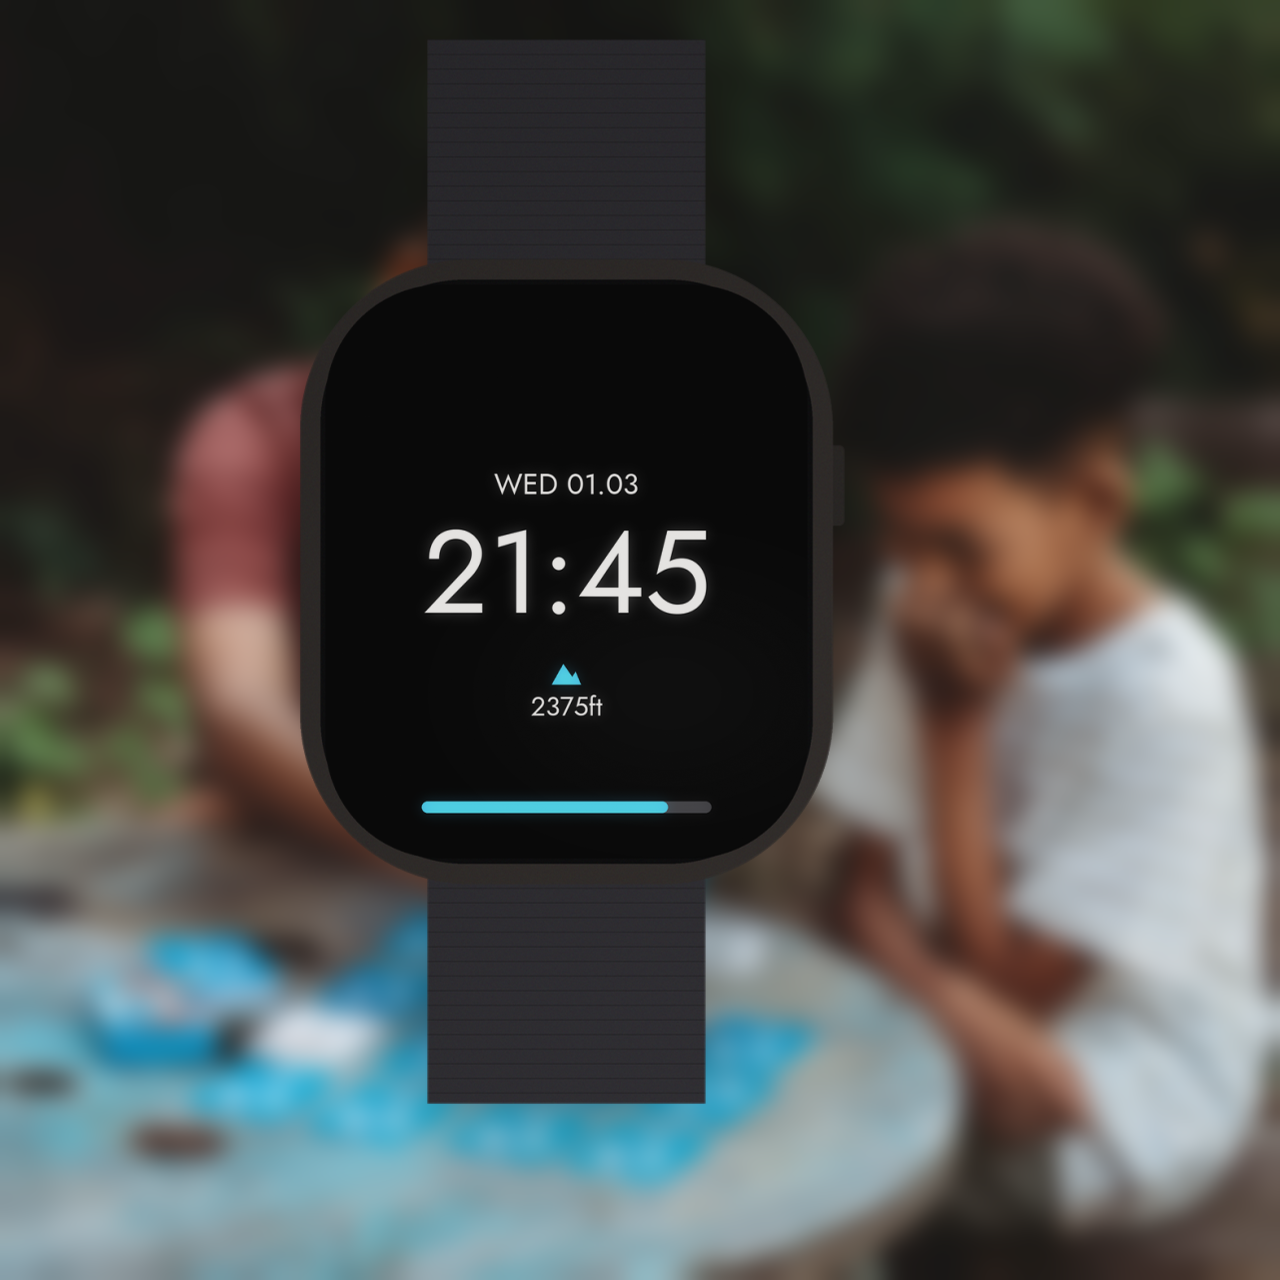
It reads 21h45
